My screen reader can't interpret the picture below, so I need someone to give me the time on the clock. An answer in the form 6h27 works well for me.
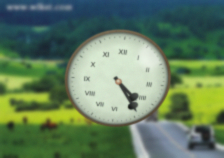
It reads 4h24
